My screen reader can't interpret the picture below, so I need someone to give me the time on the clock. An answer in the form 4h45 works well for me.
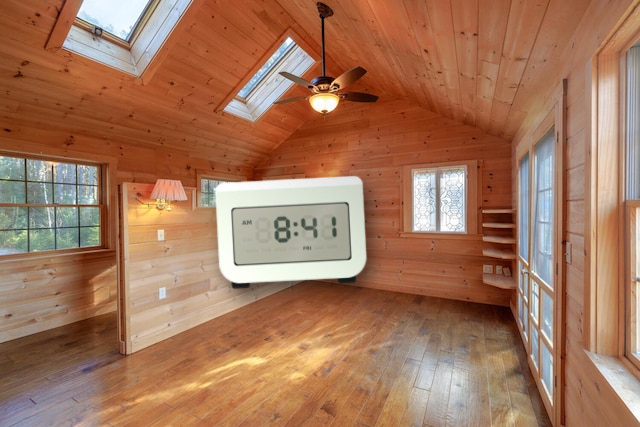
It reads 8h41
